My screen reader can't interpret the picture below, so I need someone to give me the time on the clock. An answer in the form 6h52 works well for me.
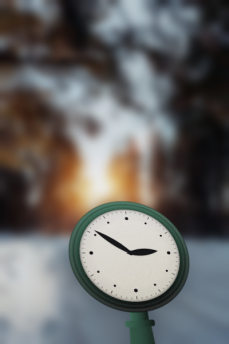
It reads 2h51
